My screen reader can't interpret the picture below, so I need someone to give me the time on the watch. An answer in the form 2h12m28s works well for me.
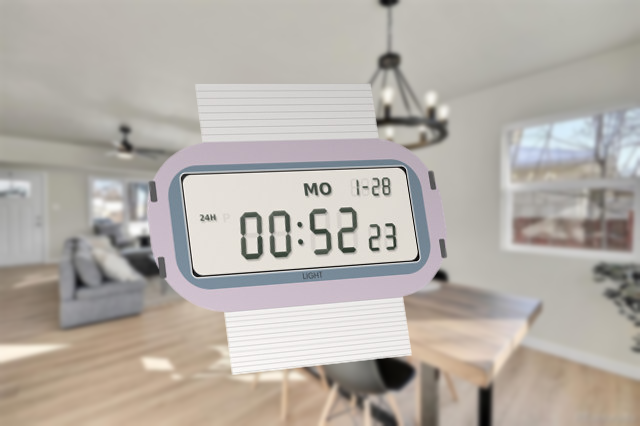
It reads 0h52m23s
